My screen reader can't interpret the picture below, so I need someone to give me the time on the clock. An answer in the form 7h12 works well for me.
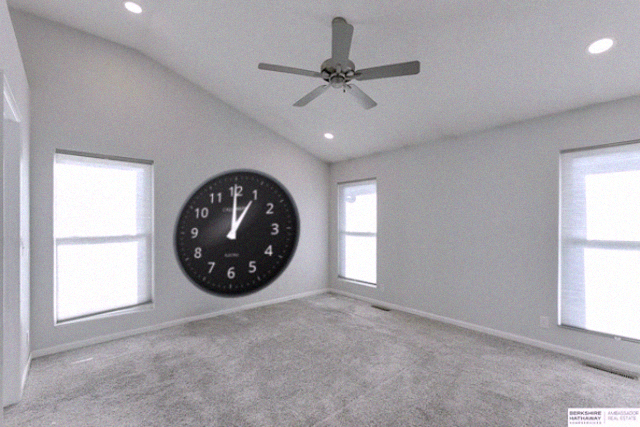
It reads 1h00
